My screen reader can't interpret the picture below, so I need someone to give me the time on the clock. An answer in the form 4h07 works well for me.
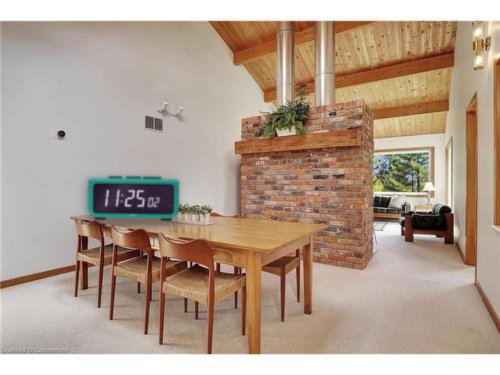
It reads 11h25
